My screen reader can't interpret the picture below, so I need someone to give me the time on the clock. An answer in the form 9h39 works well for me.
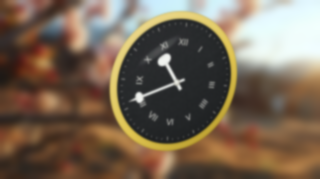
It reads 10h41
